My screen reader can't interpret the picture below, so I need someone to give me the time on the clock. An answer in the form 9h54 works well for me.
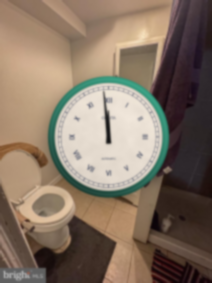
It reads 11h59
